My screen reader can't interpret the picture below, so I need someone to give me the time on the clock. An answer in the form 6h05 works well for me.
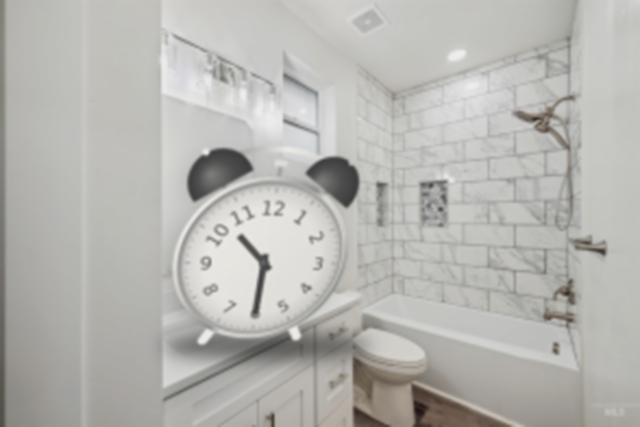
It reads 10h30
